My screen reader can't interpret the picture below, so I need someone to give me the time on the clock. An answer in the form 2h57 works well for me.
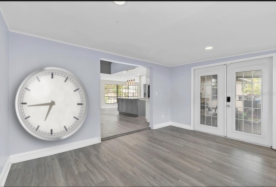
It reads 6h44
